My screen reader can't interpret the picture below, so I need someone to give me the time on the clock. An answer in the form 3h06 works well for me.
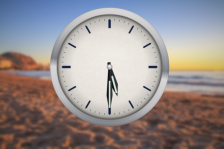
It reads 5h30
